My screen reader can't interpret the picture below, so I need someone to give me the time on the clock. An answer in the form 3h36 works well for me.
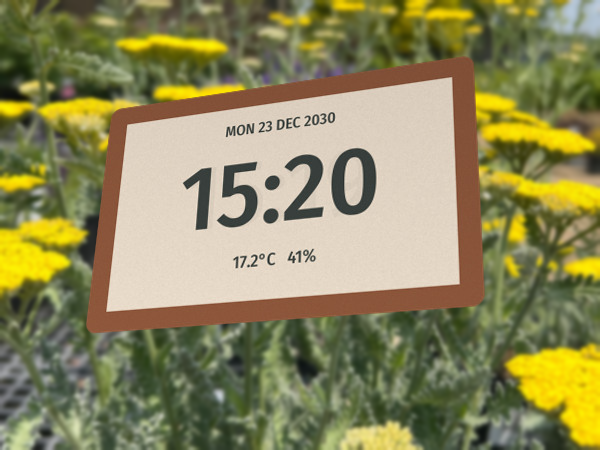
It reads 15h20
